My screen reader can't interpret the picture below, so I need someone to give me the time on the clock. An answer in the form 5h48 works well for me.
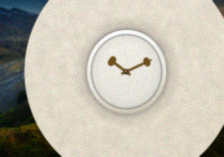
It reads 10h11
